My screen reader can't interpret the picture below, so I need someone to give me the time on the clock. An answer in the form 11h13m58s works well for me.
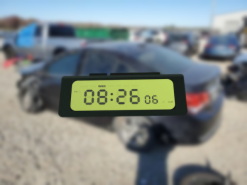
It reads 8h26m06s
